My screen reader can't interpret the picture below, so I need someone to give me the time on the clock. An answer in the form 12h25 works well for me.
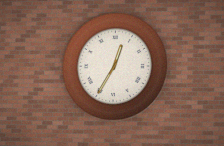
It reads 12h35
